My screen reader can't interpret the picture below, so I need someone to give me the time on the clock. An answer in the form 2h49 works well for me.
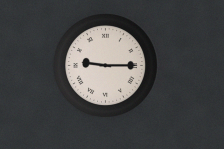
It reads 9h15
